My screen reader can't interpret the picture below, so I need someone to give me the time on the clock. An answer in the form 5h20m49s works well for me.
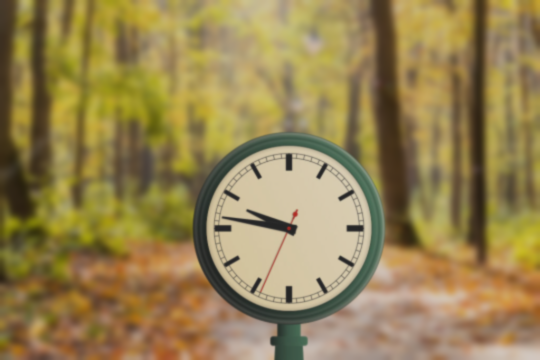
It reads 9h46m34s
